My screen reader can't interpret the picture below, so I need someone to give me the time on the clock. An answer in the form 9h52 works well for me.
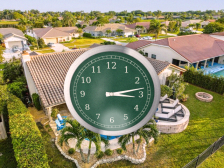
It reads 3h13
